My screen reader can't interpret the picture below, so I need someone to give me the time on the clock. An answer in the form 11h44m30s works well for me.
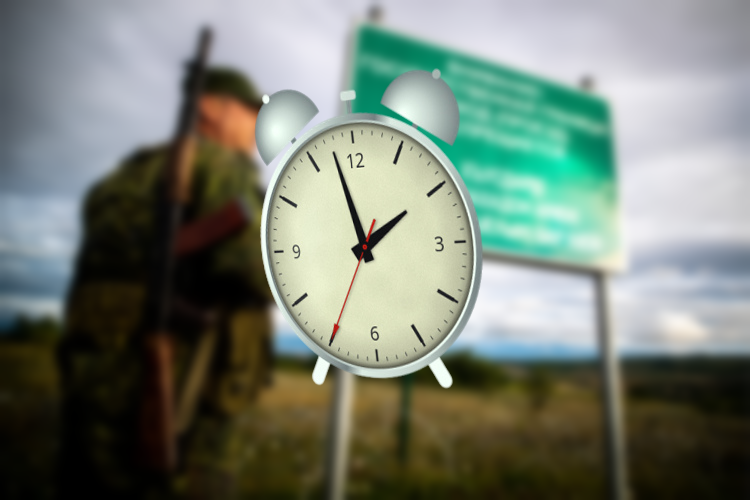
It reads 1h57m35s
